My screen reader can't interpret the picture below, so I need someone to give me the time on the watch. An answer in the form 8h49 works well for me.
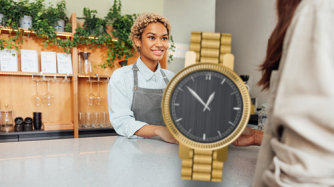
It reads 12h52
